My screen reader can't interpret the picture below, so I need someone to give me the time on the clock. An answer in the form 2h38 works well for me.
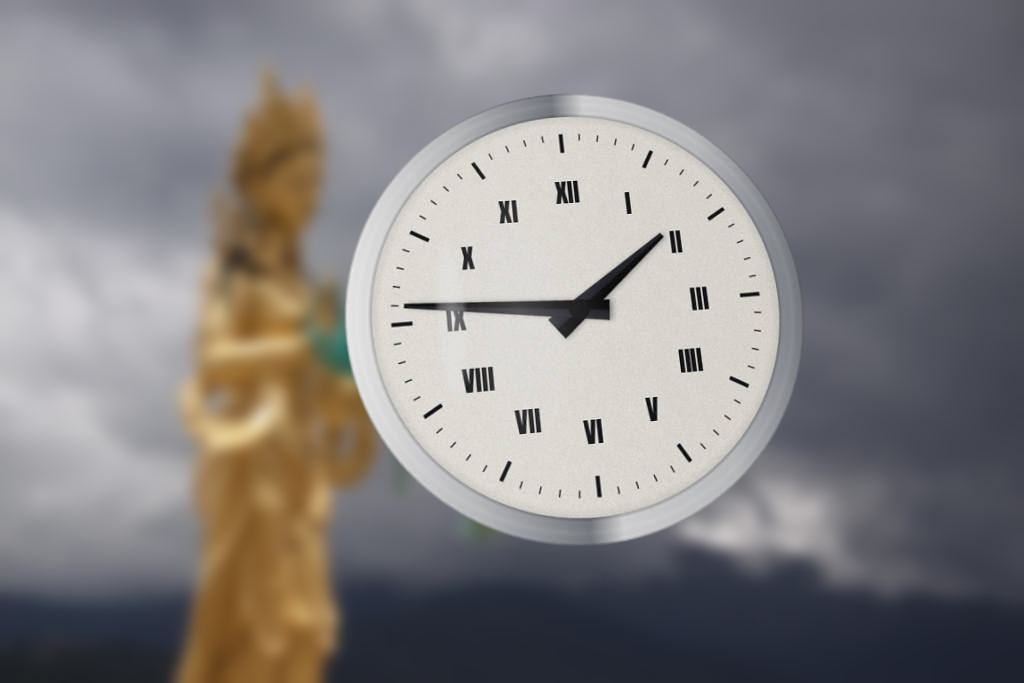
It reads 1h46
